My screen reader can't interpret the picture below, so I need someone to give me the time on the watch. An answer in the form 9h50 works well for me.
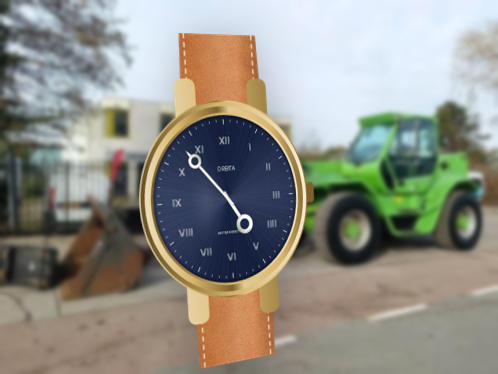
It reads 4h53
